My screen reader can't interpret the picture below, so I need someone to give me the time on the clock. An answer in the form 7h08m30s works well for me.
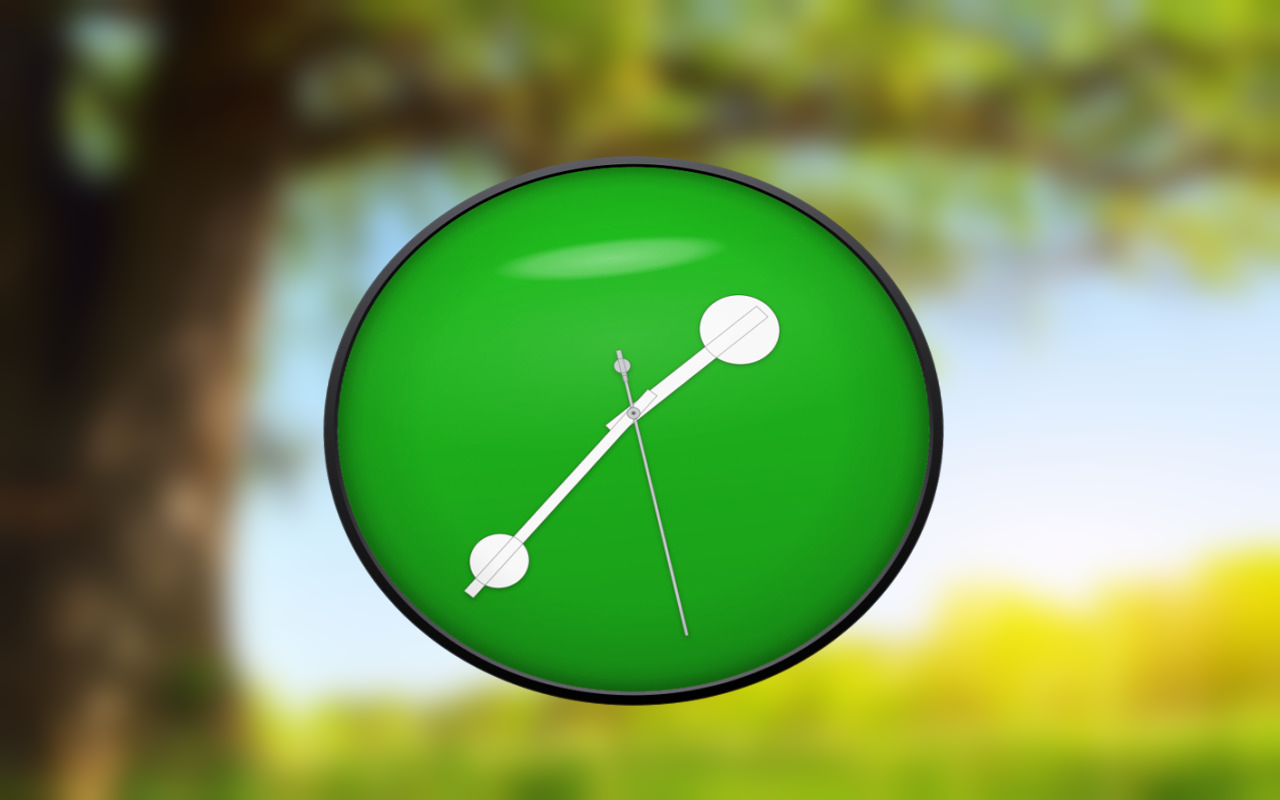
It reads 1h36m28s
